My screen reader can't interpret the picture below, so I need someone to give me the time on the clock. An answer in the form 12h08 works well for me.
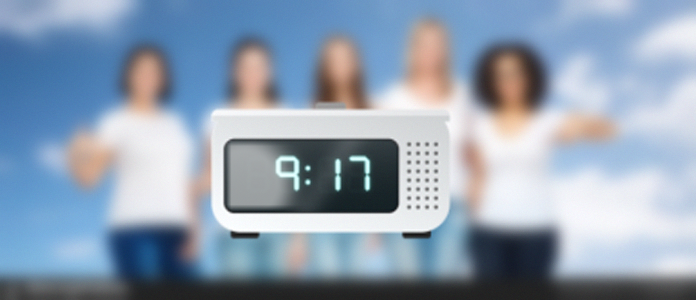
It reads 9h17
